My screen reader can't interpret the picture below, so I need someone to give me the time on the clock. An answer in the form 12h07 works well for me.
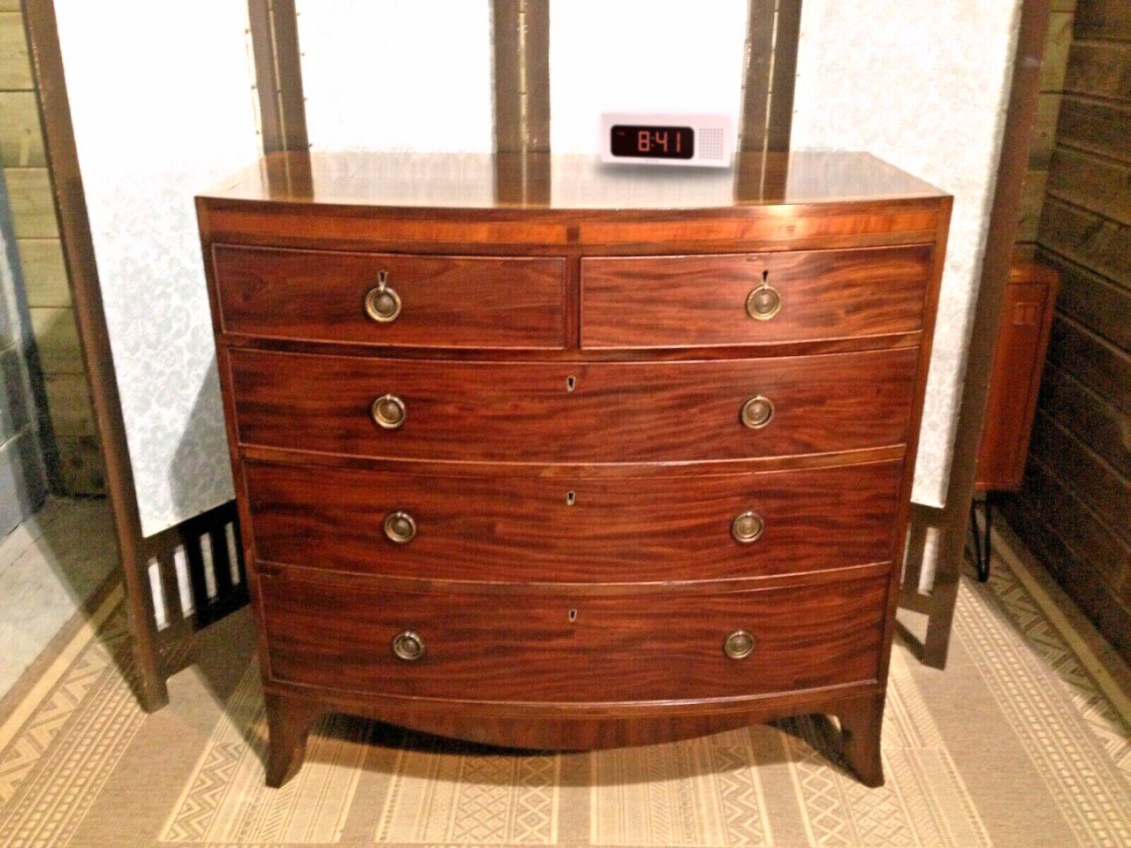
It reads 8h41
